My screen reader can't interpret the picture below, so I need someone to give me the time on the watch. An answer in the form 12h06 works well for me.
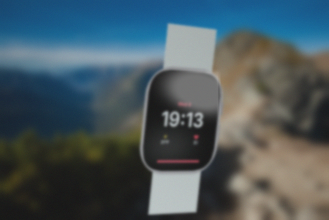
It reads 19h13
